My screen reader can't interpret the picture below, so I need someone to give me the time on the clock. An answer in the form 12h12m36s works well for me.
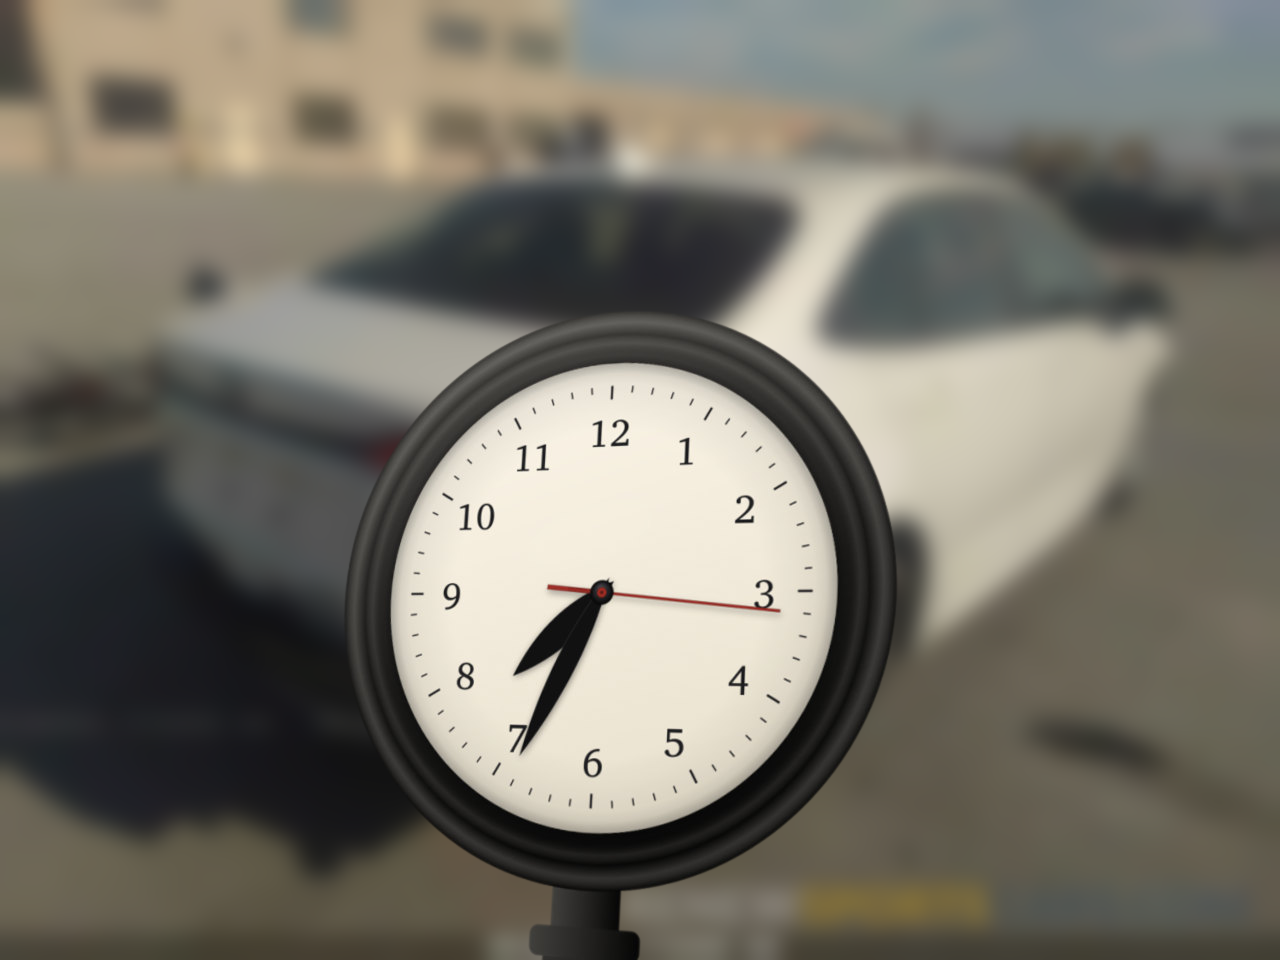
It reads 7h34m16s
